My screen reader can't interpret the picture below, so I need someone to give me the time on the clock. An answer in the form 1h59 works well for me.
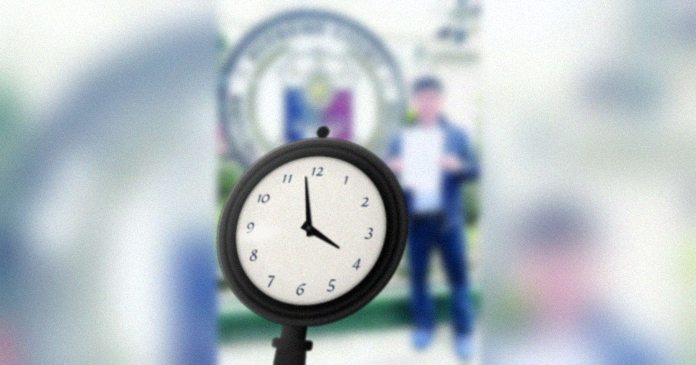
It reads 3h58
